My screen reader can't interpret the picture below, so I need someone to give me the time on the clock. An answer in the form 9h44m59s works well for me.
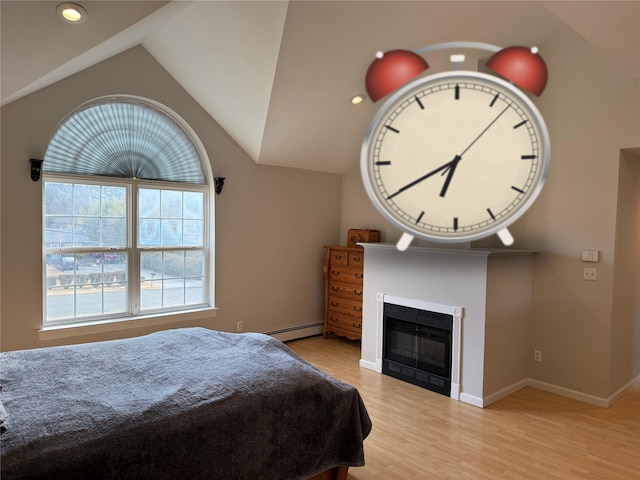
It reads 6h40m07s
